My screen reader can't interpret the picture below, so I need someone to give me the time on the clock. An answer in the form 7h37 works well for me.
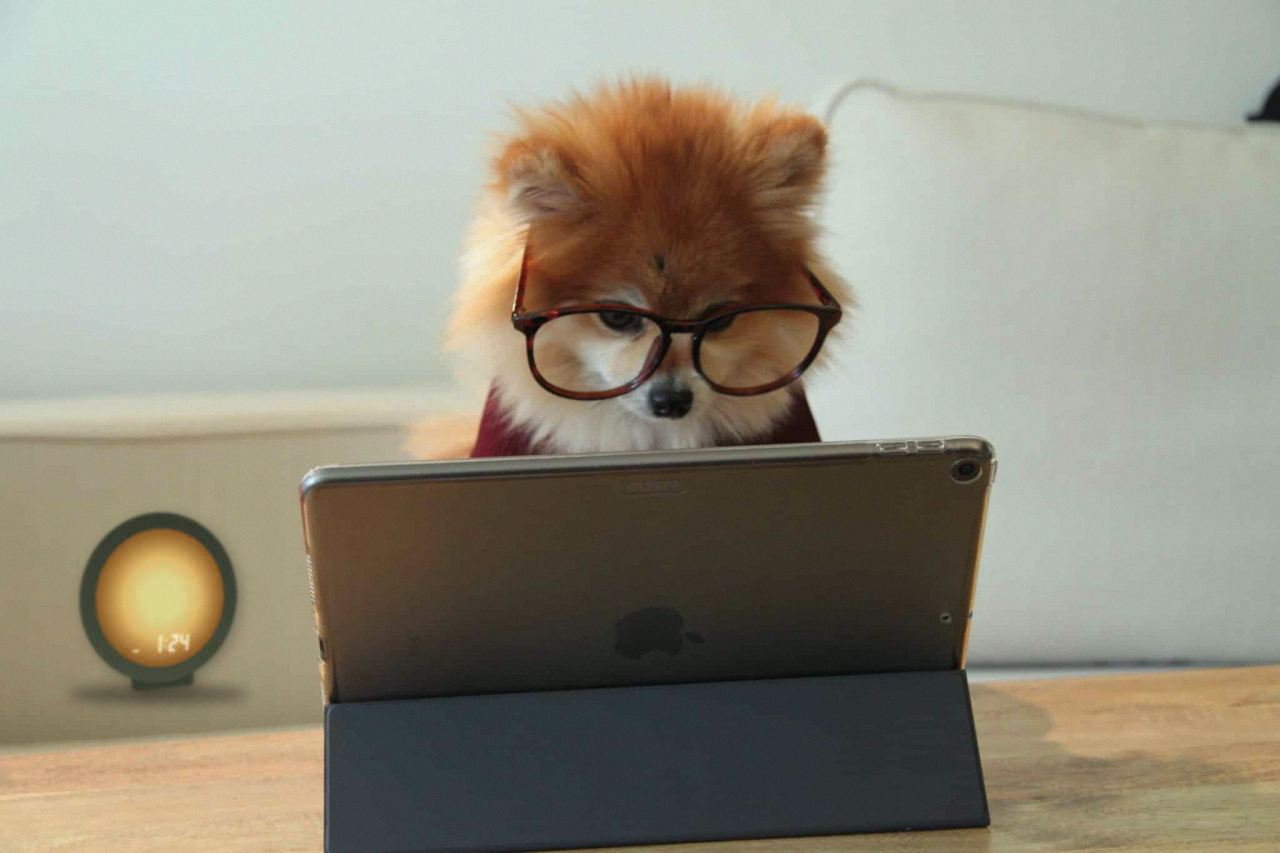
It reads 1h24
